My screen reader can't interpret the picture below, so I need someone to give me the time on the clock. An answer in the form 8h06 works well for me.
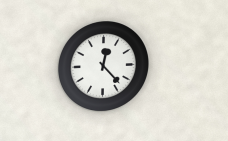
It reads 12h23
